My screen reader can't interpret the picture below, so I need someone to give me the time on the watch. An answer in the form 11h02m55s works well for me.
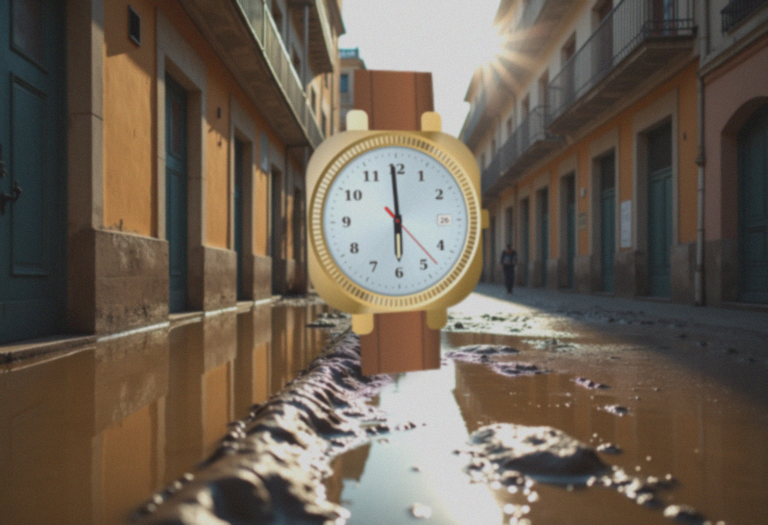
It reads 5h59m23s
